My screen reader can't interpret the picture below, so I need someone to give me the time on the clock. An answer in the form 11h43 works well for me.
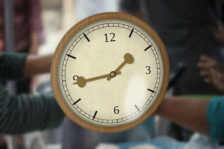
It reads 1h44
